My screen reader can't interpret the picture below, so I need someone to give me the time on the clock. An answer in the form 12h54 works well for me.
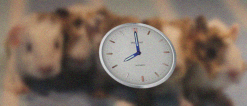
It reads 8h00
